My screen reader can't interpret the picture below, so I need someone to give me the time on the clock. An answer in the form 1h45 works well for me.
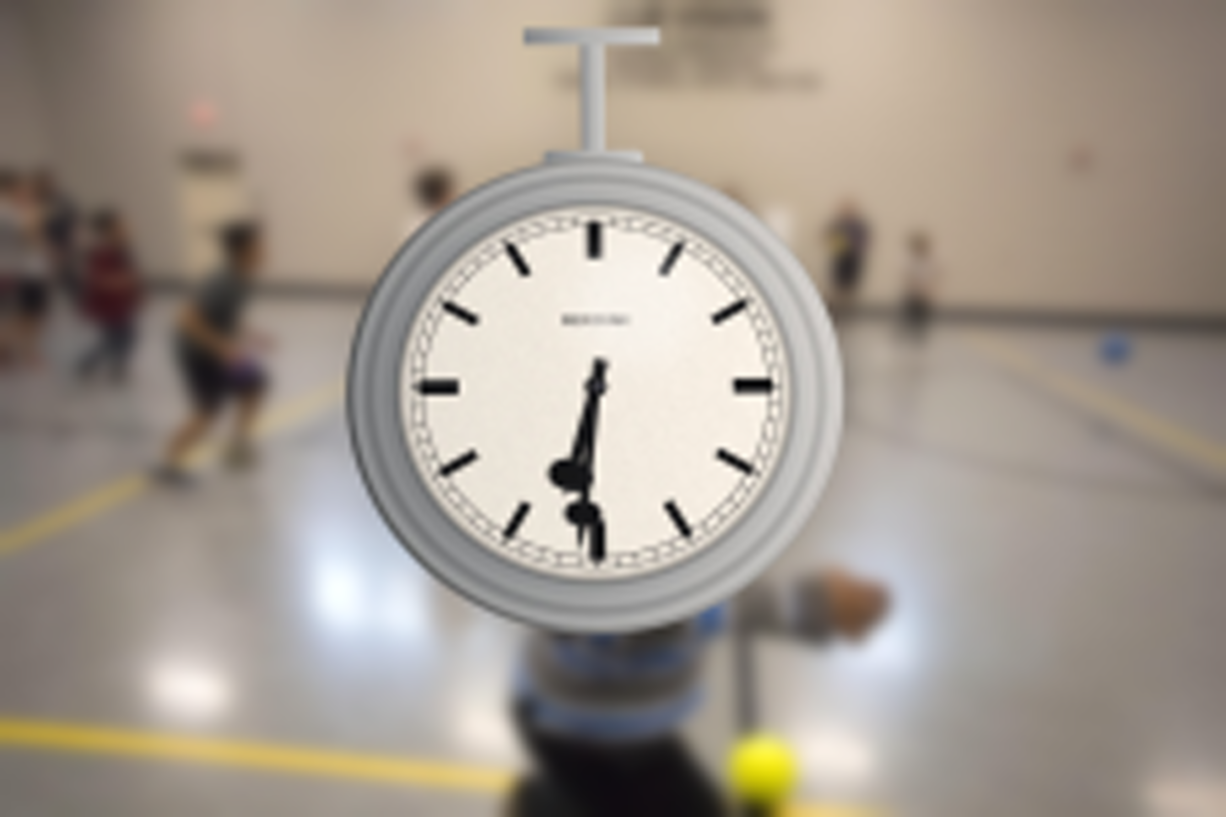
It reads 6h31
